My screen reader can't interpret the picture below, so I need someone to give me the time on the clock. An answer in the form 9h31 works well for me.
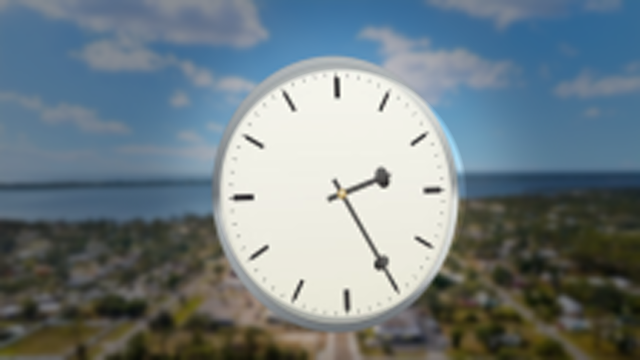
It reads 2h25
